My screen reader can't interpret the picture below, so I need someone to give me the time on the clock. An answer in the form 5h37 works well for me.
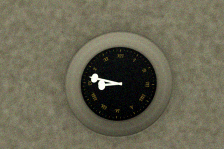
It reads 8h47
